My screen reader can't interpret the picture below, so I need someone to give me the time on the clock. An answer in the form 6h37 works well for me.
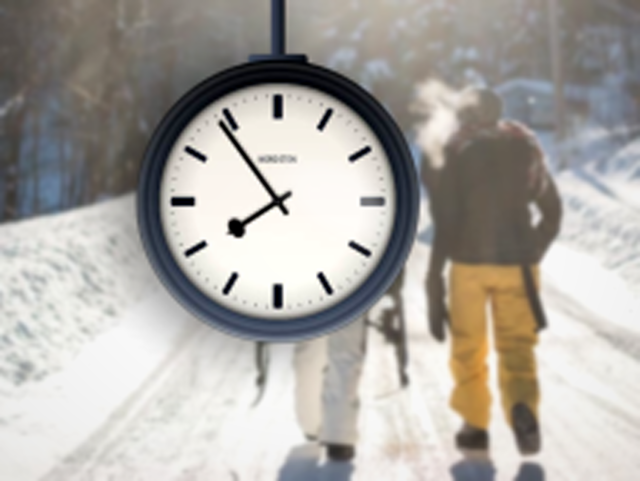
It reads 7h54
